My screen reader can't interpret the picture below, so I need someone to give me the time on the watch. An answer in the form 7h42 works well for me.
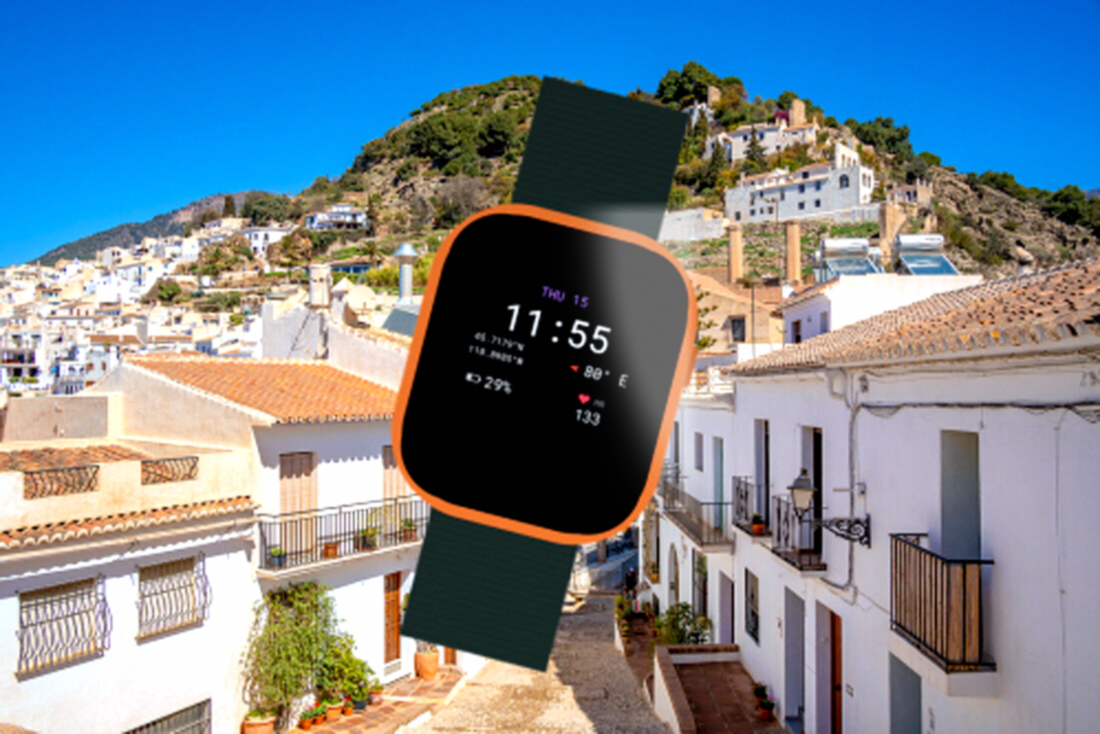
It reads 11h55
